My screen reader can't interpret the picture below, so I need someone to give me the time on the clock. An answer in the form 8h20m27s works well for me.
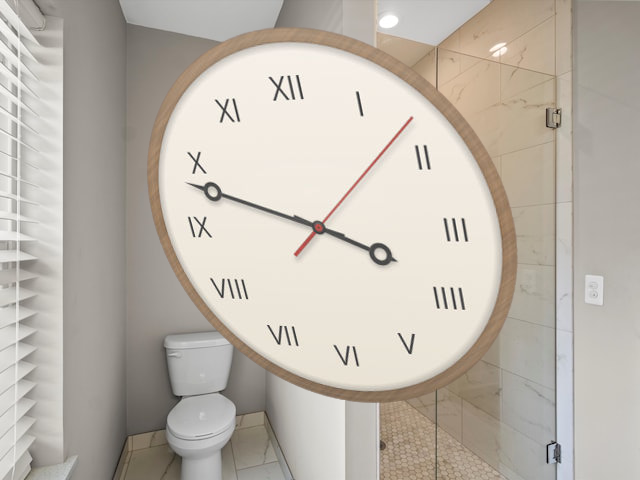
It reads 3h48m08s
